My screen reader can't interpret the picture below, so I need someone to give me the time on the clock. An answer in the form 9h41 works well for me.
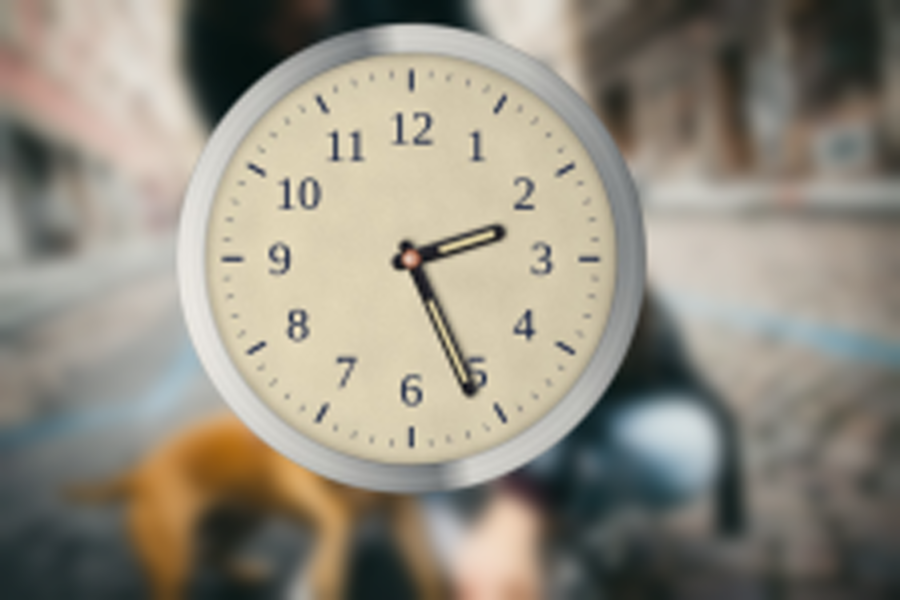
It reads 2h26
